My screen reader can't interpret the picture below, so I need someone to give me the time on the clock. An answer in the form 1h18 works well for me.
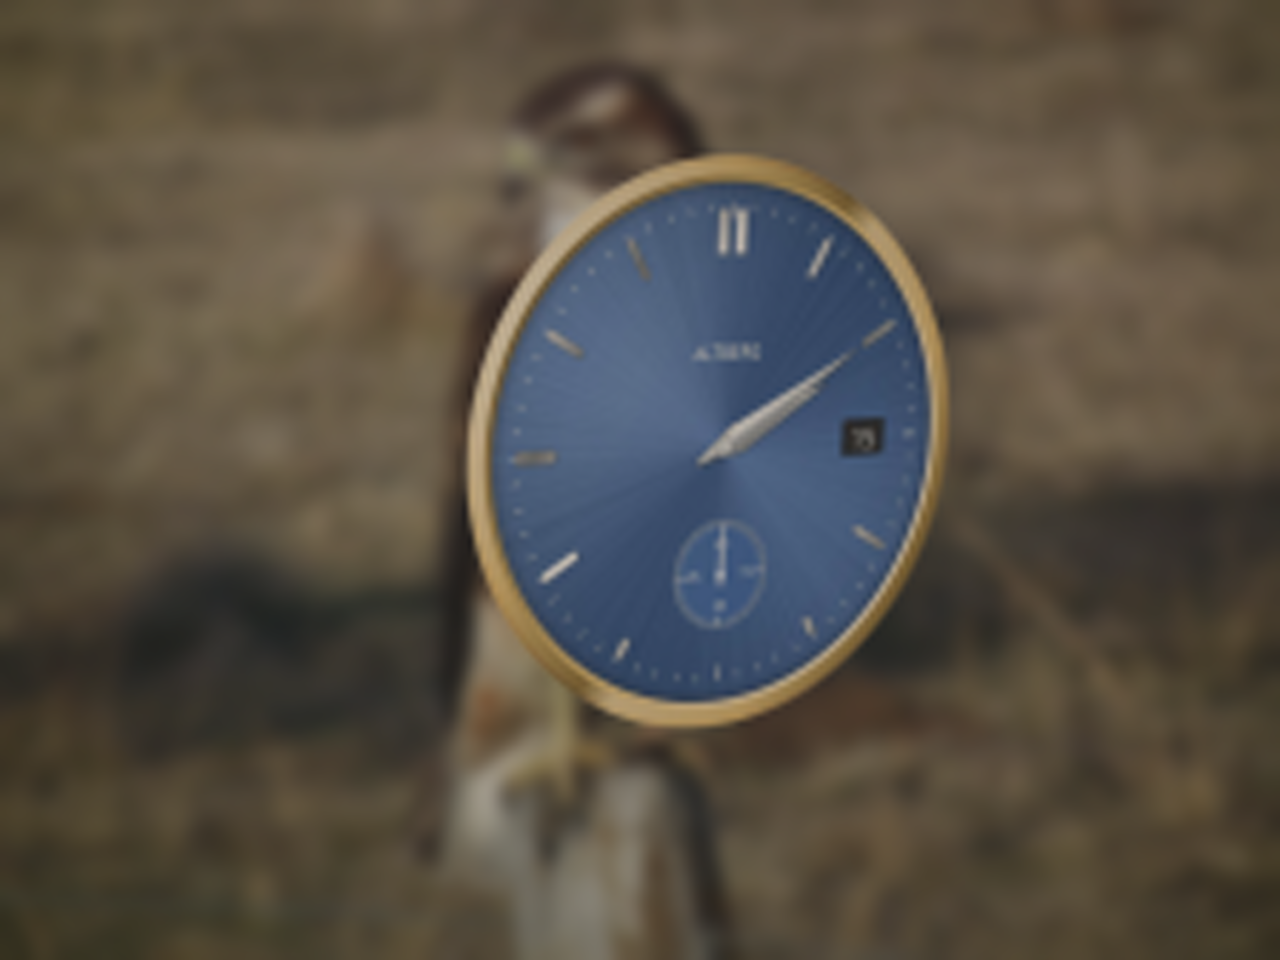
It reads 2h10
